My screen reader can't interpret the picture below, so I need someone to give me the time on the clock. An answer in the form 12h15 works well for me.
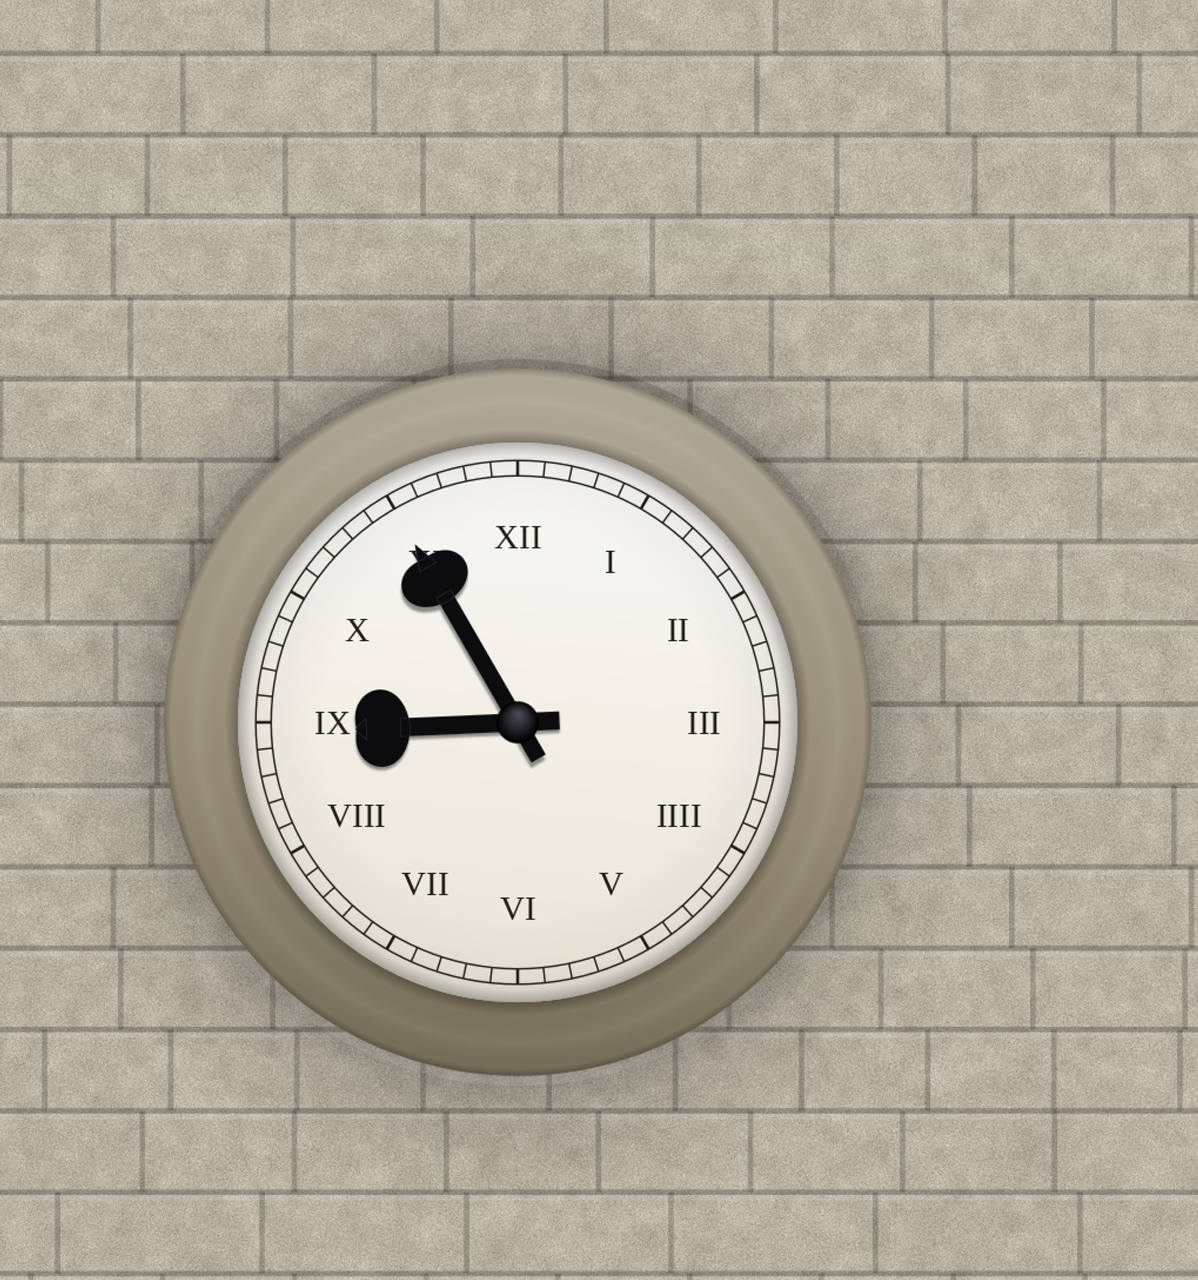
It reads 8h55
